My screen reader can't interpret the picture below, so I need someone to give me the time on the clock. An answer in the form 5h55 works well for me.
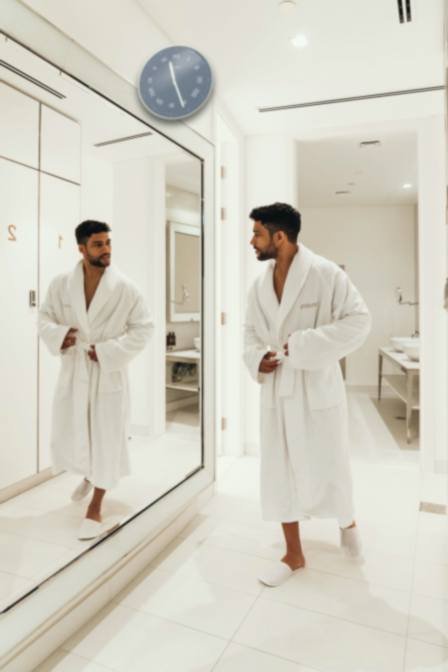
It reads 11h26
